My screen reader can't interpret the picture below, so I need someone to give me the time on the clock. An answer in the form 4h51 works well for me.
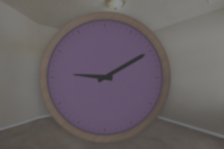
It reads 9h10
